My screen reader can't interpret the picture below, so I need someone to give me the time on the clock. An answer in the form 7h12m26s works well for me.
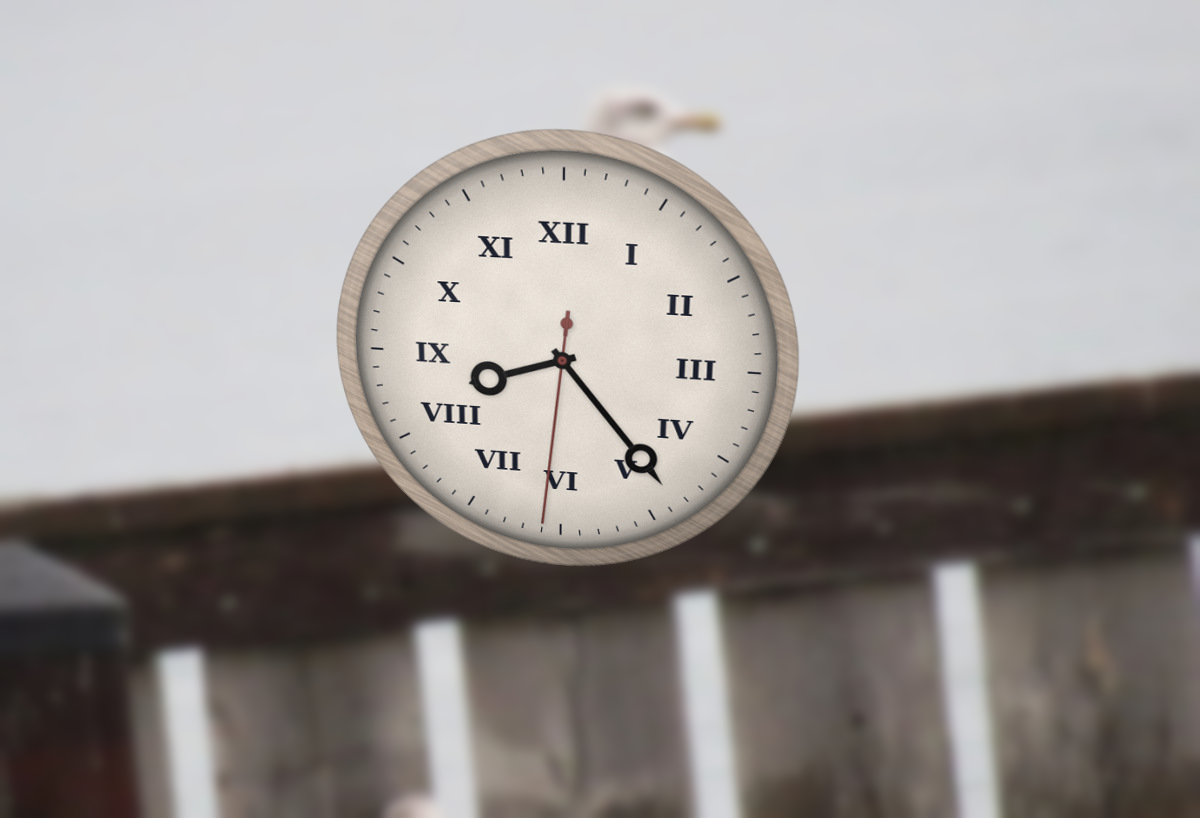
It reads 8h23m31s
